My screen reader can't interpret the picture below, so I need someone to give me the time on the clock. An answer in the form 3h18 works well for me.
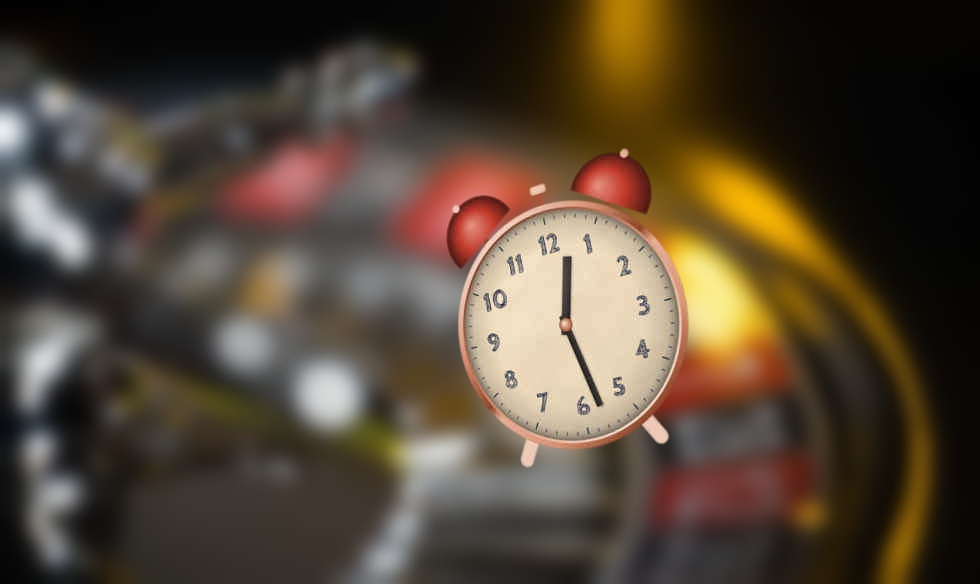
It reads 12h28
